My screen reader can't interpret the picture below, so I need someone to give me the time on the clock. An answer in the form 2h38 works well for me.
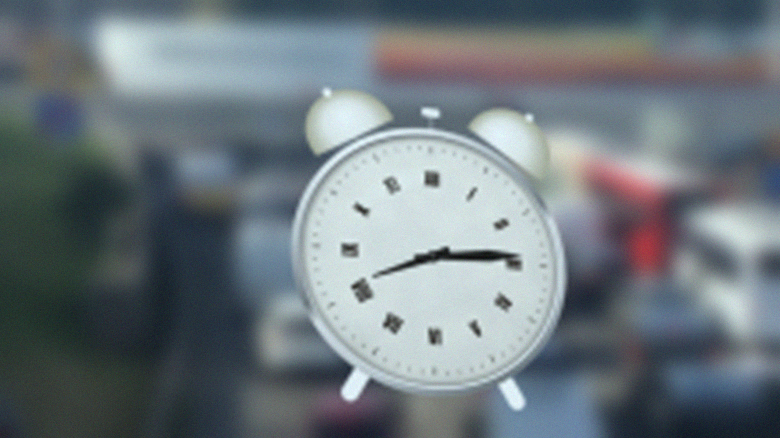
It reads 8h14
